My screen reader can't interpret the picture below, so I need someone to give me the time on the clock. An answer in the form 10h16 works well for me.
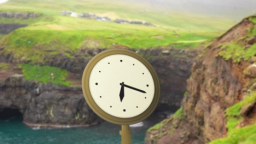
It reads 6h18
